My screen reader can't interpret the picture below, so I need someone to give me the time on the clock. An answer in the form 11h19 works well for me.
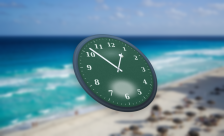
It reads 12h52
